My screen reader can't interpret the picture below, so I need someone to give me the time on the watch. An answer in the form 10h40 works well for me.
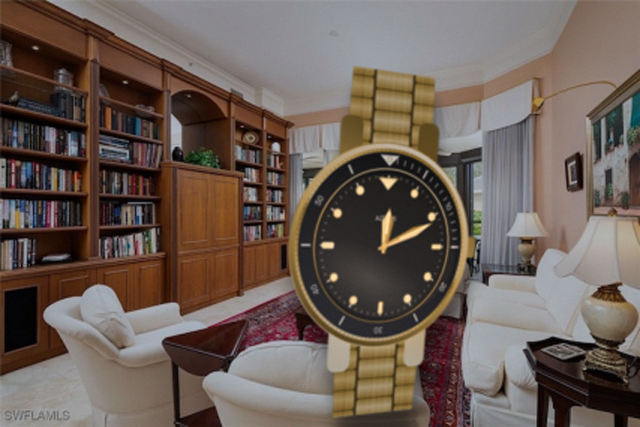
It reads 12h11
